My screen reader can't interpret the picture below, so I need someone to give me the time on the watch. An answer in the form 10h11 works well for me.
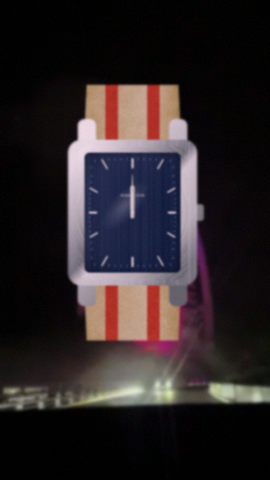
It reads 12h00
